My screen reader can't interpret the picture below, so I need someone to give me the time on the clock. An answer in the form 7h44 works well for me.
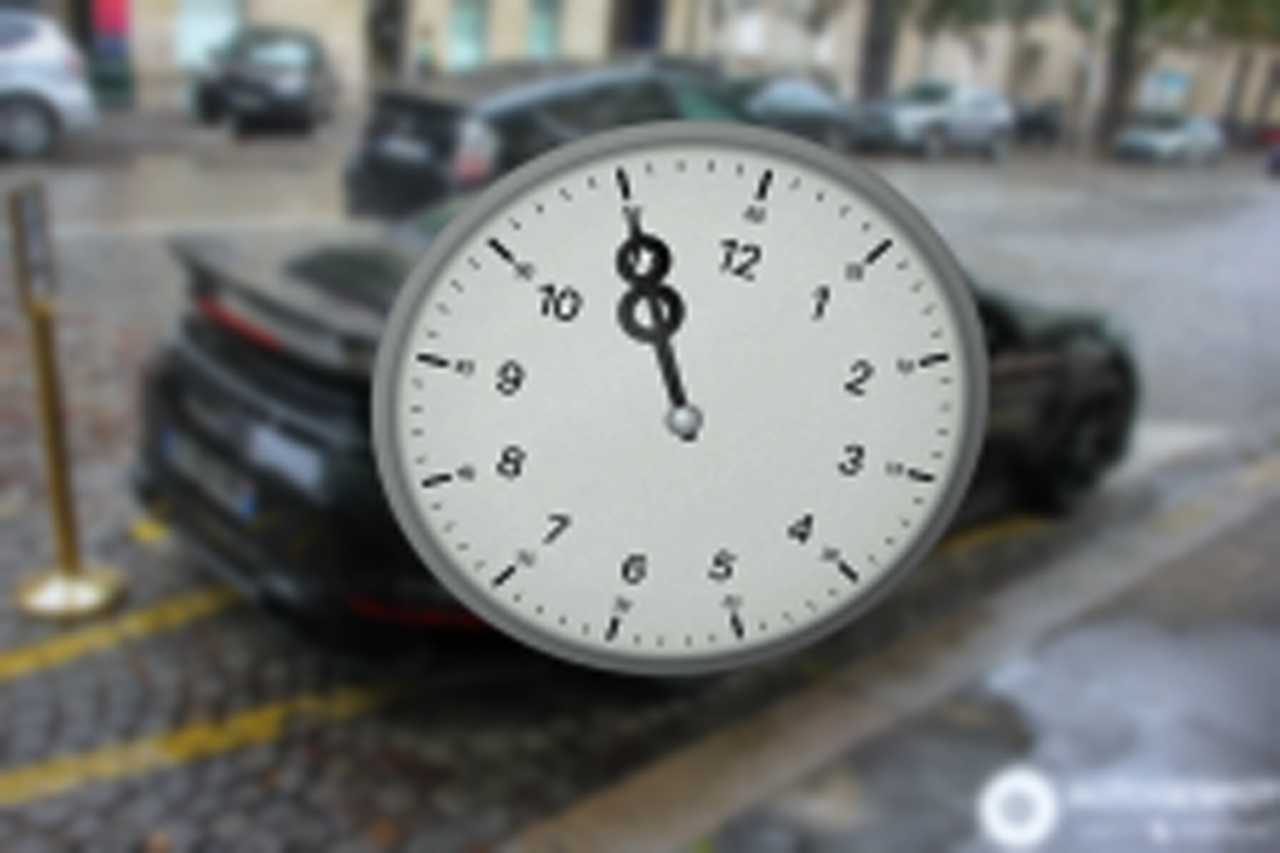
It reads 10h55
